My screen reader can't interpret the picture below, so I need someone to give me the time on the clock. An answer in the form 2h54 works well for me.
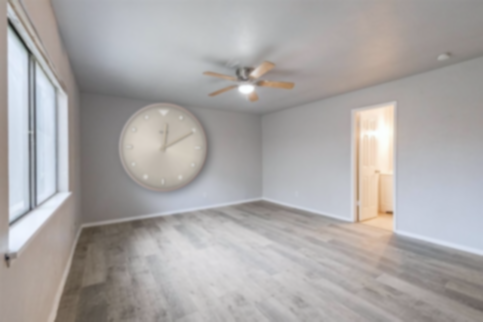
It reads 12h10
